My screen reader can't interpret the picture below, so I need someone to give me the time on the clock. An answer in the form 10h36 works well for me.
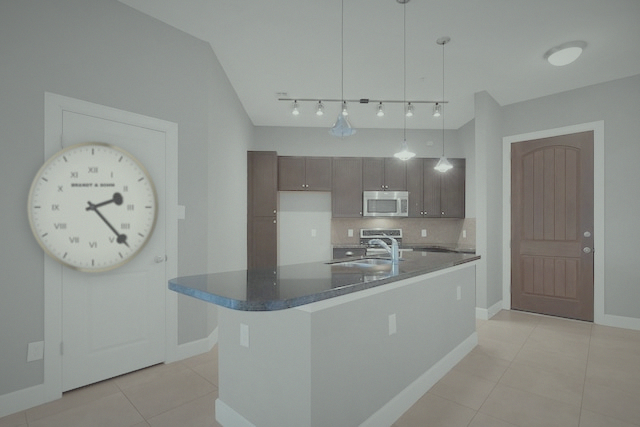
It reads 2h23
